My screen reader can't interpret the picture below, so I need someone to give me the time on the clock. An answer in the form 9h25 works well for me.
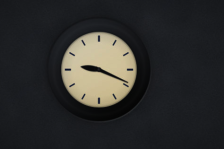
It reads 9h19
